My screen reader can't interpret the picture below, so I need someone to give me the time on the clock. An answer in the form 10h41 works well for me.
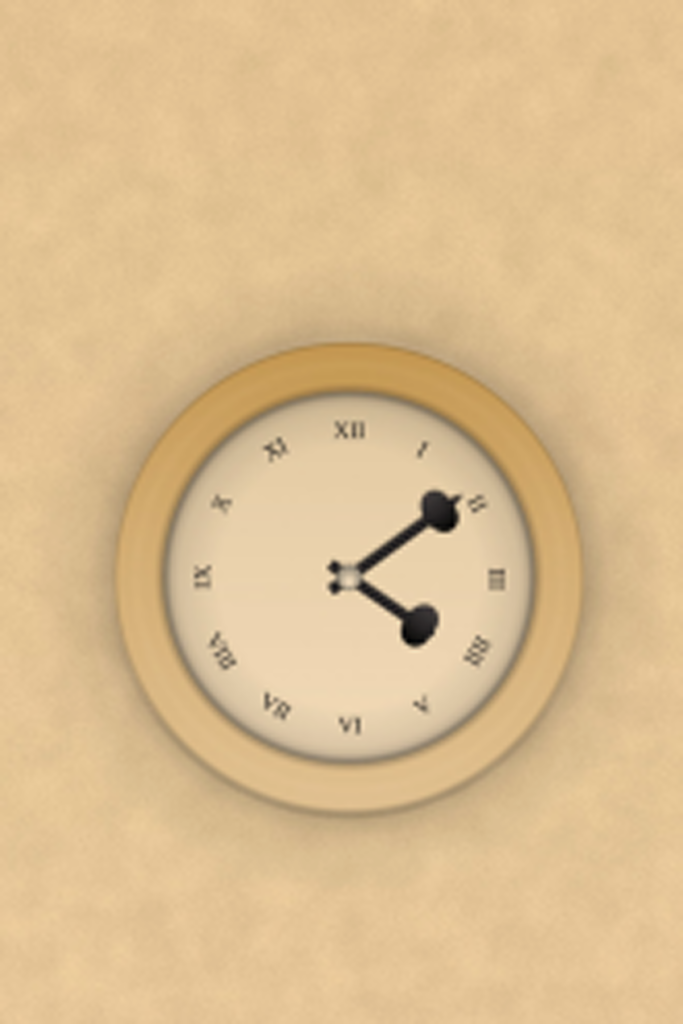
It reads 4h09
